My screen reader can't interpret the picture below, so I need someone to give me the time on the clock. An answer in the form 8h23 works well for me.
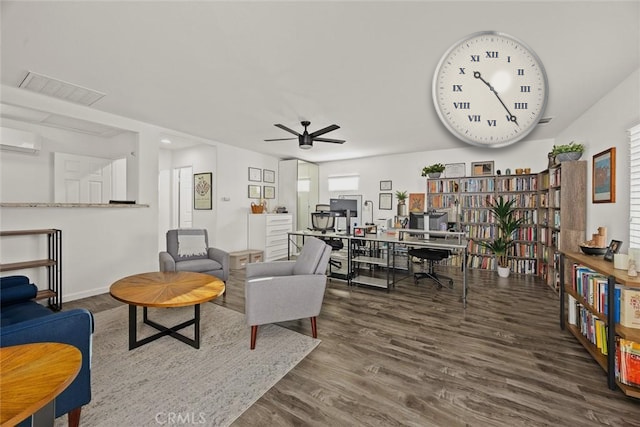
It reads 10h24
